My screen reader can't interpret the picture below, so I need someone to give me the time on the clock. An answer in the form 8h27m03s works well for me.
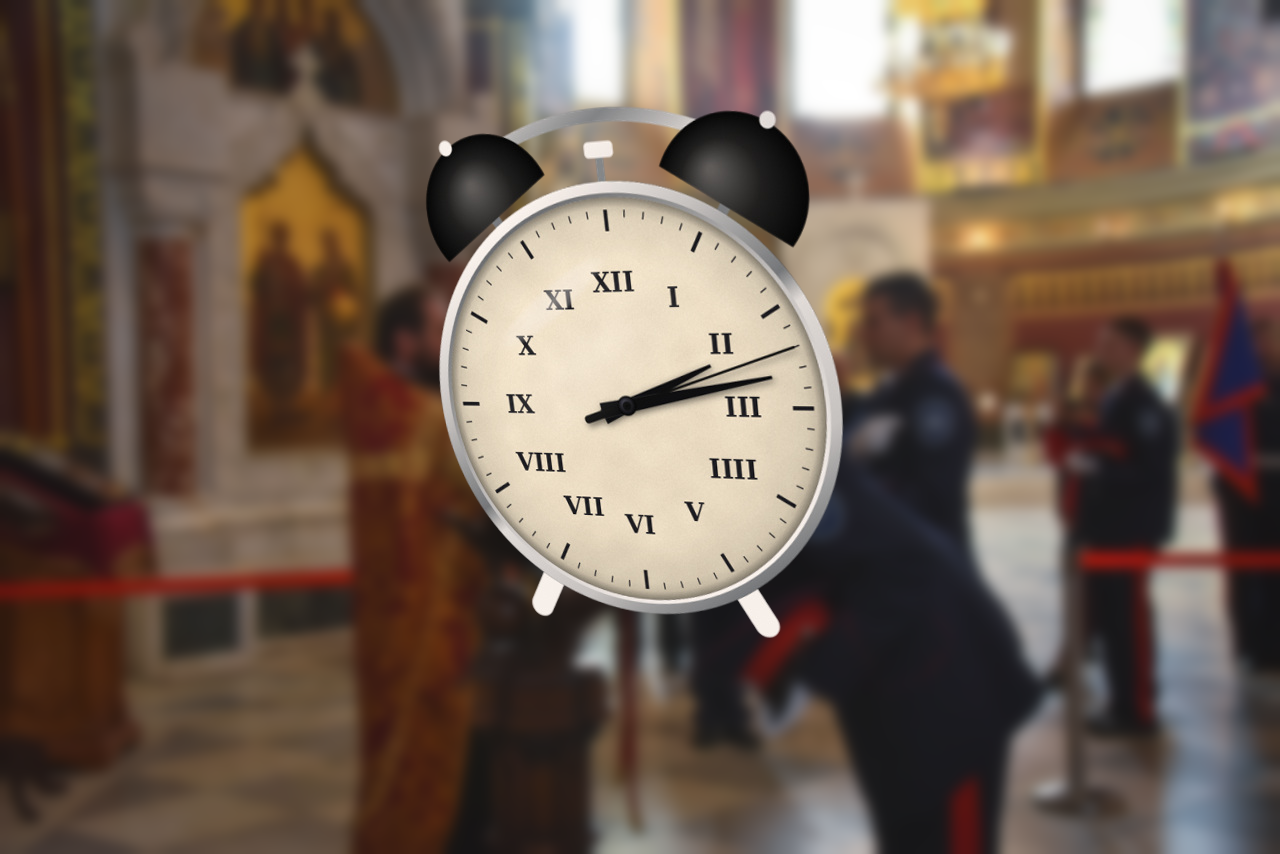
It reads 2h13m12s
